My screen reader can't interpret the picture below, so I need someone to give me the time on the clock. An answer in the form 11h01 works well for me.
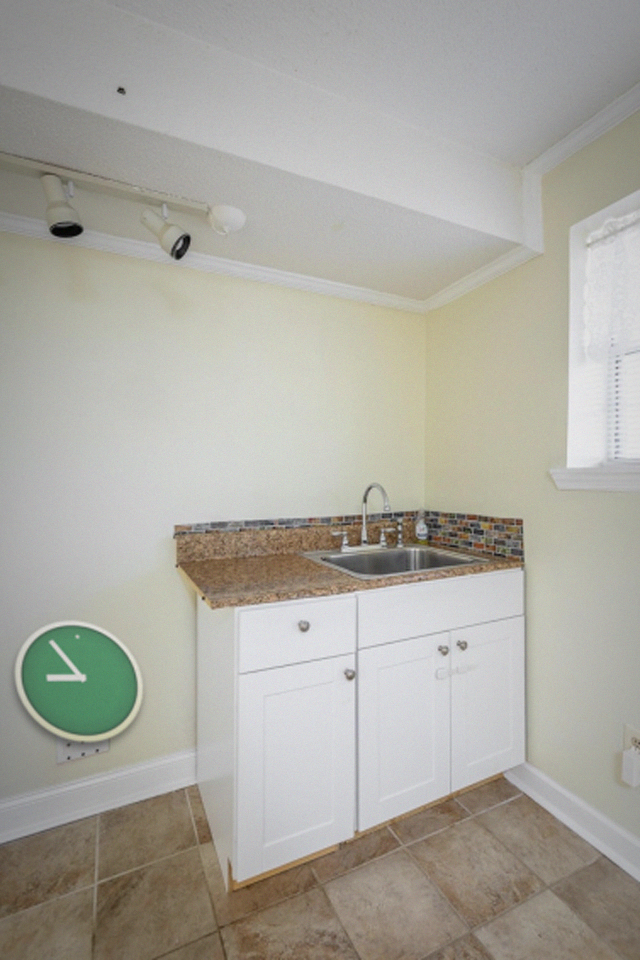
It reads 8h54
